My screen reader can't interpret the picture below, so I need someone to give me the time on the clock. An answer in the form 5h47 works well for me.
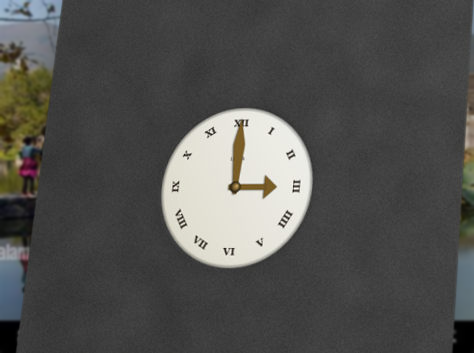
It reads 3h00
